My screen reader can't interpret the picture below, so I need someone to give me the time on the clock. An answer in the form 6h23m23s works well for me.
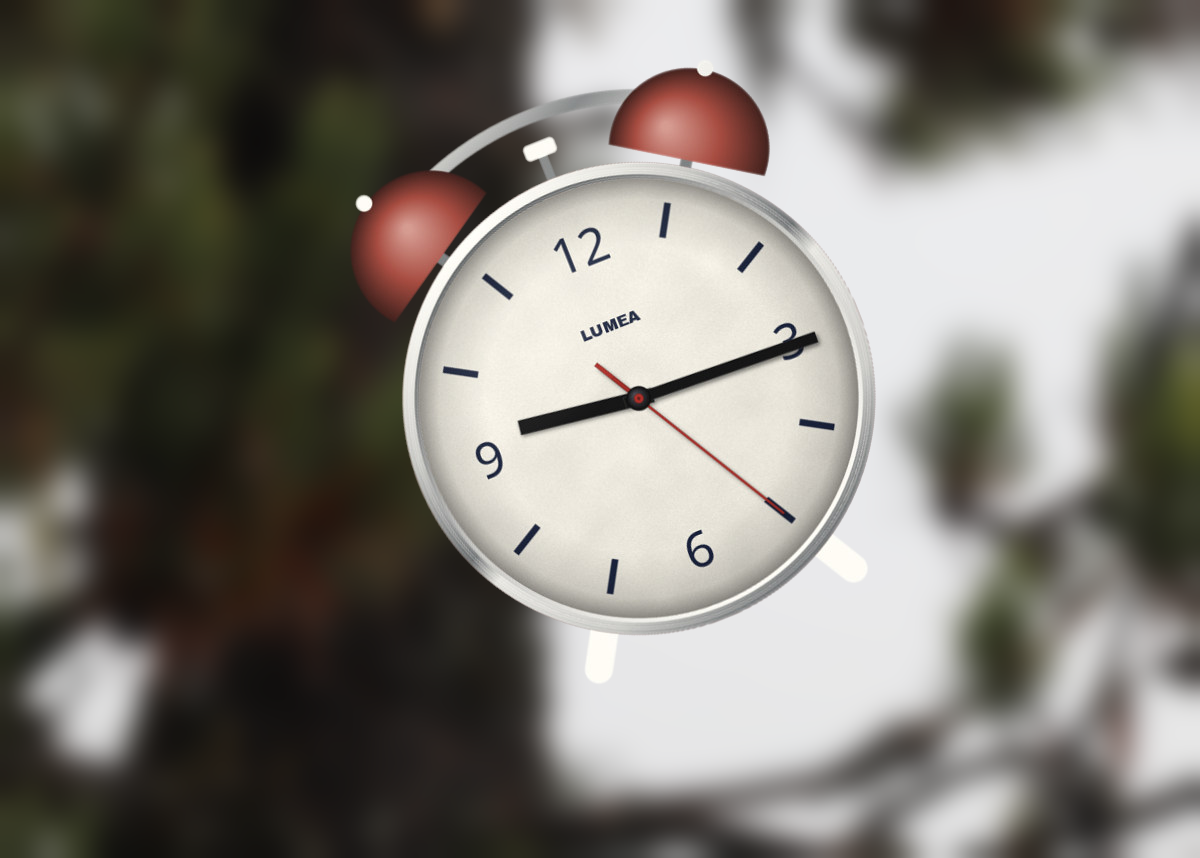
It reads 9h15m25s
